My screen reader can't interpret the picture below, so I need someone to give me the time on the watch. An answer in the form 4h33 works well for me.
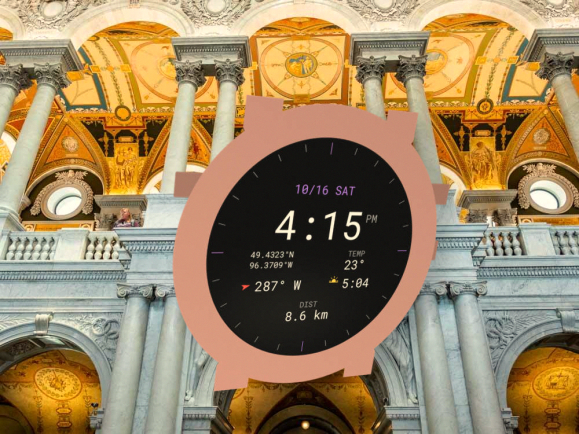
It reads 4h15
